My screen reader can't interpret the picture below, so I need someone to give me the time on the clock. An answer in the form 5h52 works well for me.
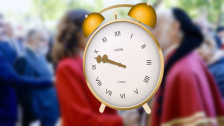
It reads 9h48
